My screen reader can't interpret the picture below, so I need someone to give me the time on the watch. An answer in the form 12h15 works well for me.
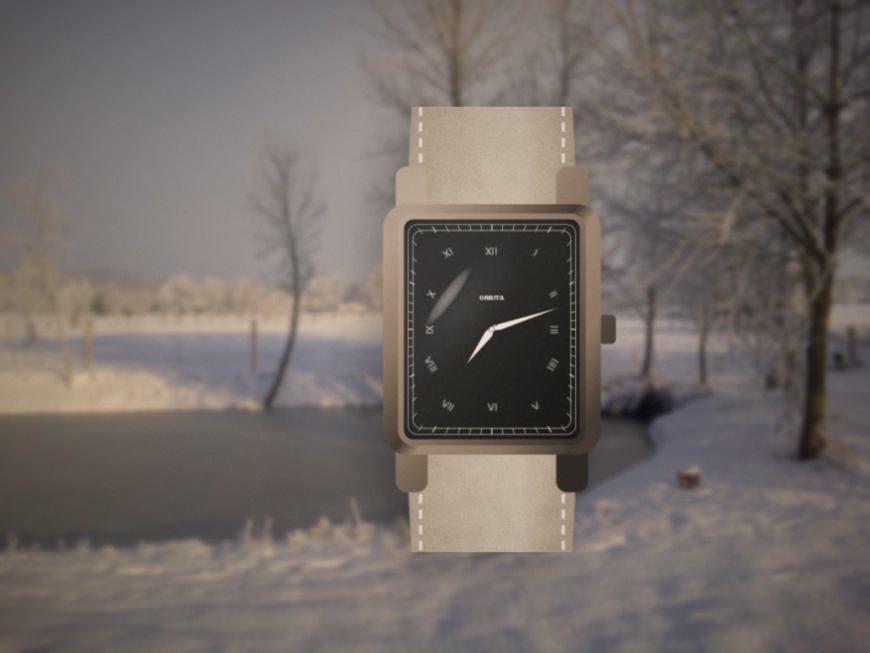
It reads 7h12
